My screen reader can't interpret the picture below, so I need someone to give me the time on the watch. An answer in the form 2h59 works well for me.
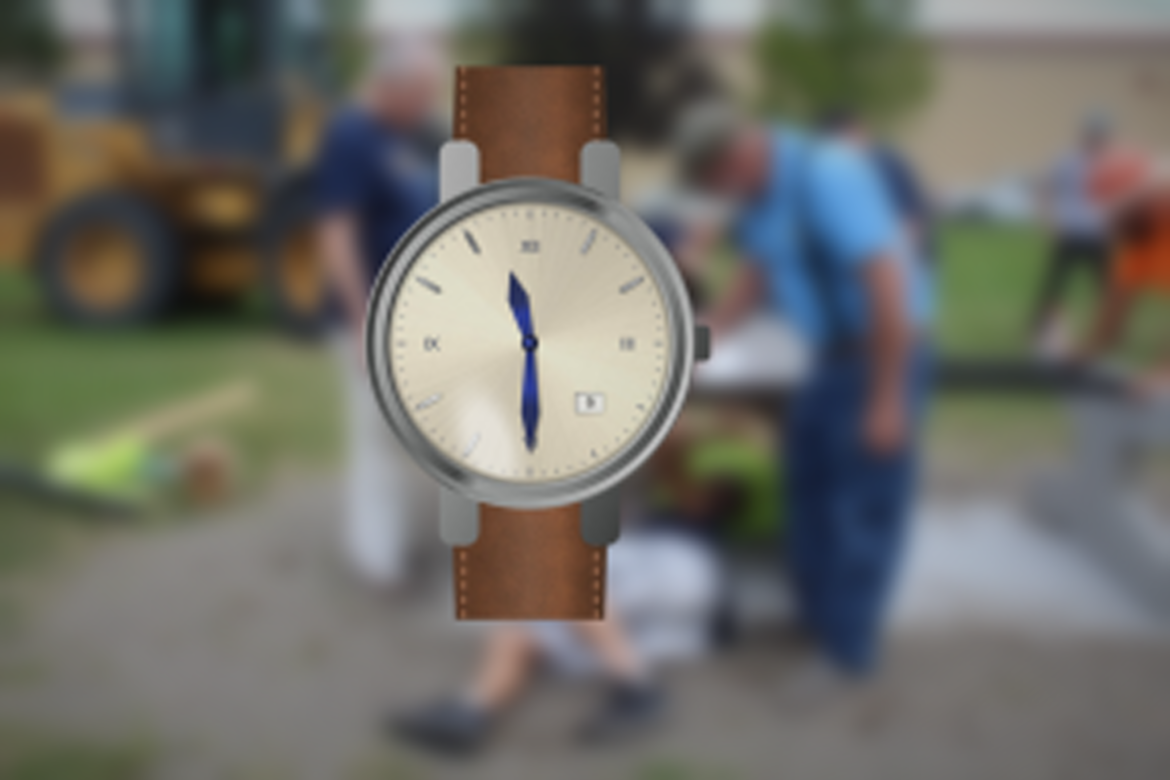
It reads 11h30
